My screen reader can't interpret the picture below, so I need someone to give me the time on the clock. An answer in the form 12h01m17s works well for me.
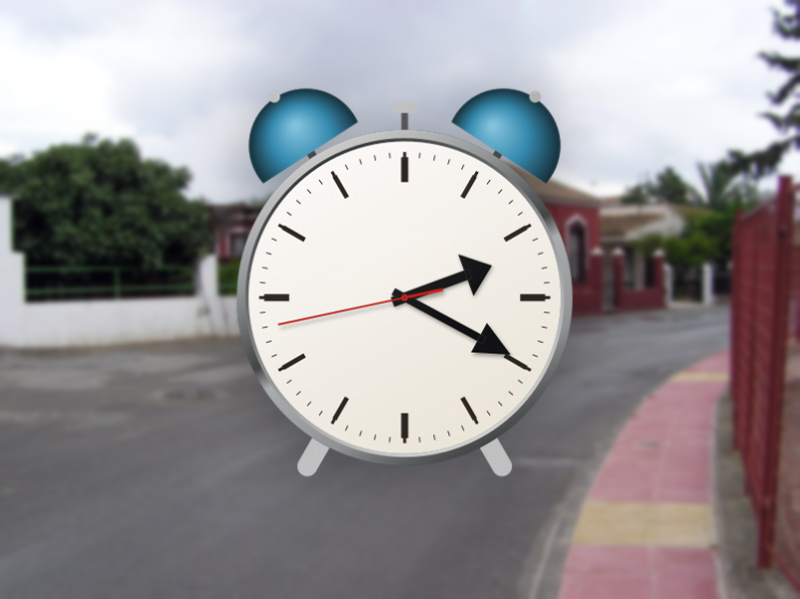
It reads 2h19m43s
